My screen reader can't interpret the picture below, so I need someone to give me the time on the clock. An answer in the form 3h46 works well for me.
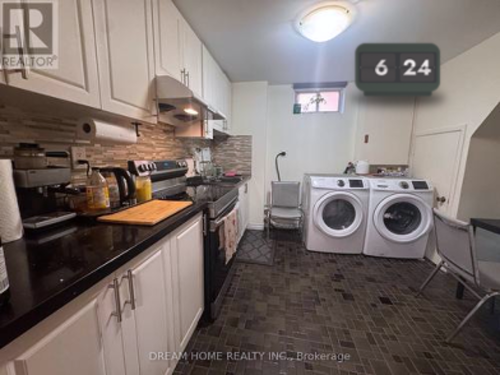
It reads 6h24
